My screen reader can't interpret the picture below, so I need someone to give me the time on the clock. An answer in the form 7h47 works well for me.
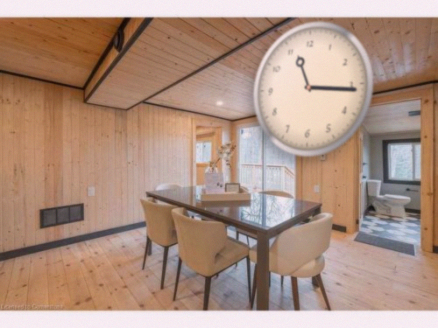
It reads 11h16
